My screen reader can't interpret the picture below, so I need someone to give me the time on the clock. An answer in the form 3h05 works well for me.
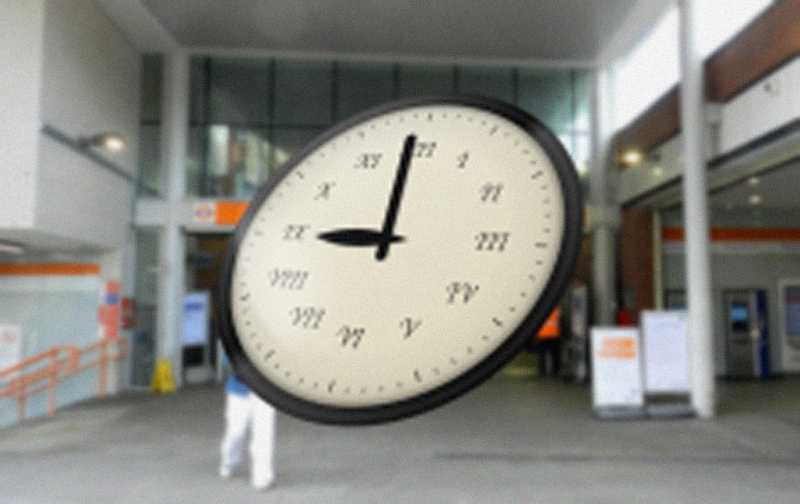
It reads 8h59
